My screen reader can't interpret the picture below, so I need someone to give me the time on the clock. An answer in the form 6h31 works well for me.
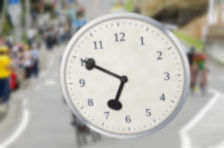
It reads 6h50
